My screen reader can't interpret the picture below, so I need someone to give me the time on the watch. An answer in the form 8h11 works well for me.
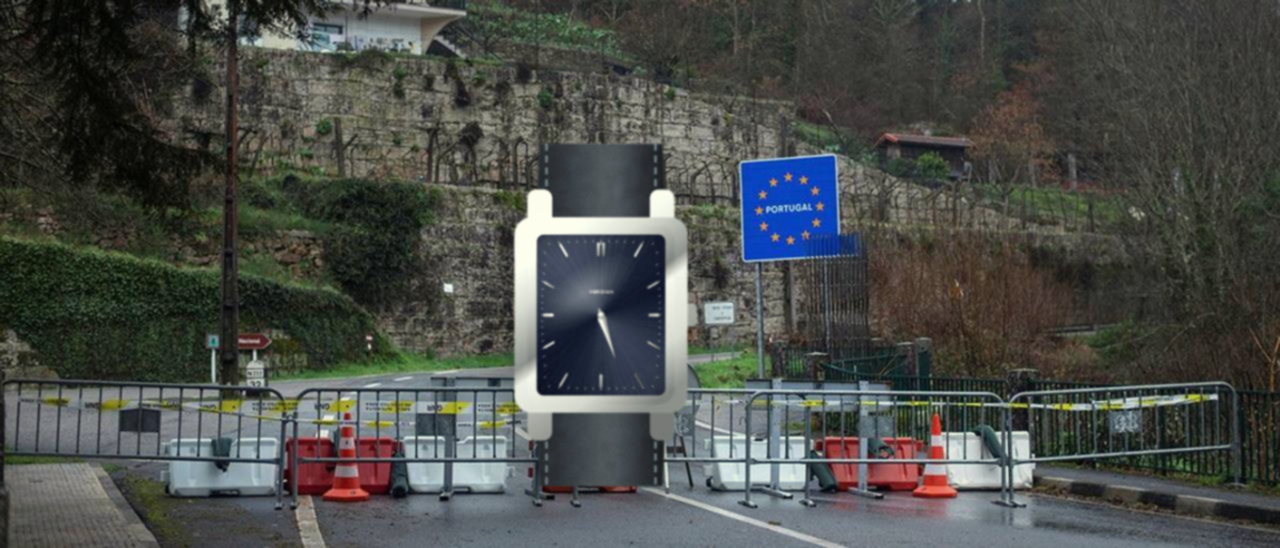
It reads 5h27
